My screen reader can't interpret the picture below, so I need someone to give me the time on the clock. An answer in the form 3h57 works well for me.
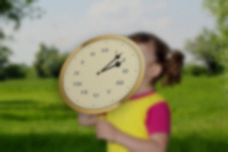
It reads 2h07
